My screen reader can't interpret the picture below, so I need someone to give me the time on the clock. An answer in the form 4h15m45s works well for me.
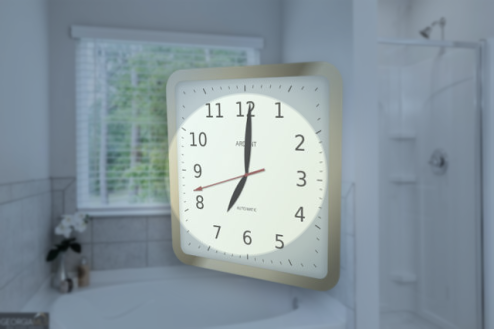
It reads 7h00m42s
